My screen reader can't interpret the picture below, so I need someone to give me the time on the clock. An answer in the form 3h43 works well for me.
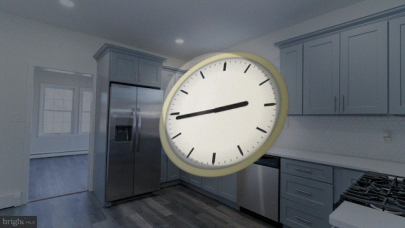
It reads 2h44
